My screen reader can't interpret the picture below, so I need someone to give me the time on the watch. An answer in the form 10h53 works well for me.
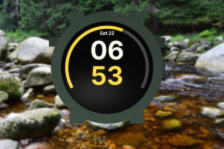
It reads 6h53
